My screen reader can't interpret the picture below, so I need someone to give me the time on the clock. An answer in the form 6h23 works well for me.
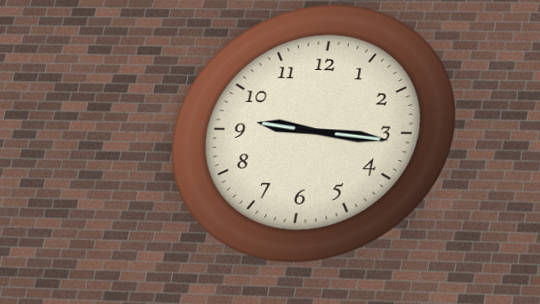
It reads 9h16
